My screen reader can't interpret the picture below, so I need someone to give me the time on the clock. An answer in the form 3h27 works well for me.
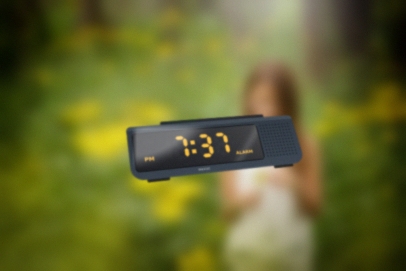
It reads 7h37
